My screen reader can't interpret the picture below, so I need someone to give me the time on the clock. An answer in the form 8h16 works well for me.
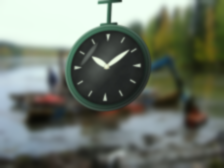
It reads 10h09
